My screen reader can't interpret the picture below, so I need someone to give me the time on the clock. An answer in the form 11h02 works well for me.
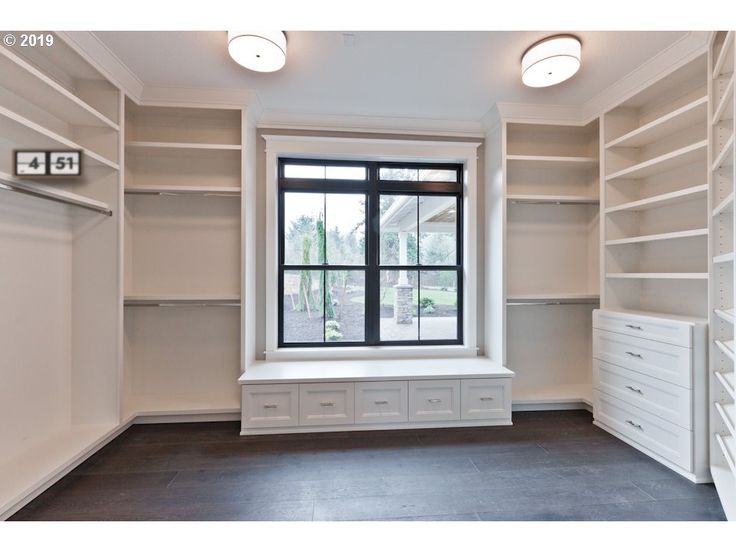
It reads 4h51
